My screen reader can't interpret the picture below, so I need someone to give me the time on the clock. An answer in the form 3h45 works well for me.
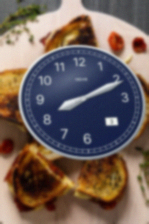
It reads 8h11
